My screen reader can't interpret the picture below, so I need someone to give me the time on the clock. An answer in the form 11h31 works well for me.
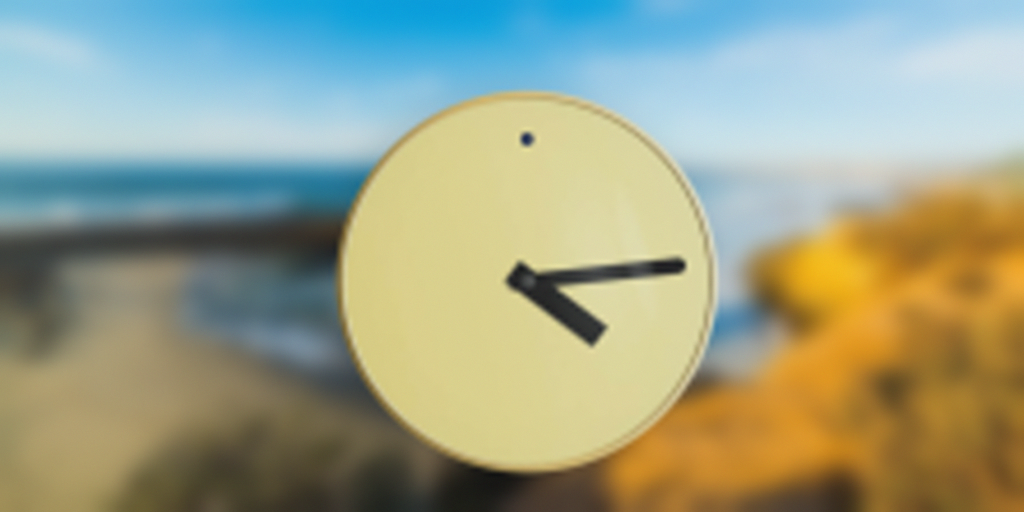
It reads 4h14
